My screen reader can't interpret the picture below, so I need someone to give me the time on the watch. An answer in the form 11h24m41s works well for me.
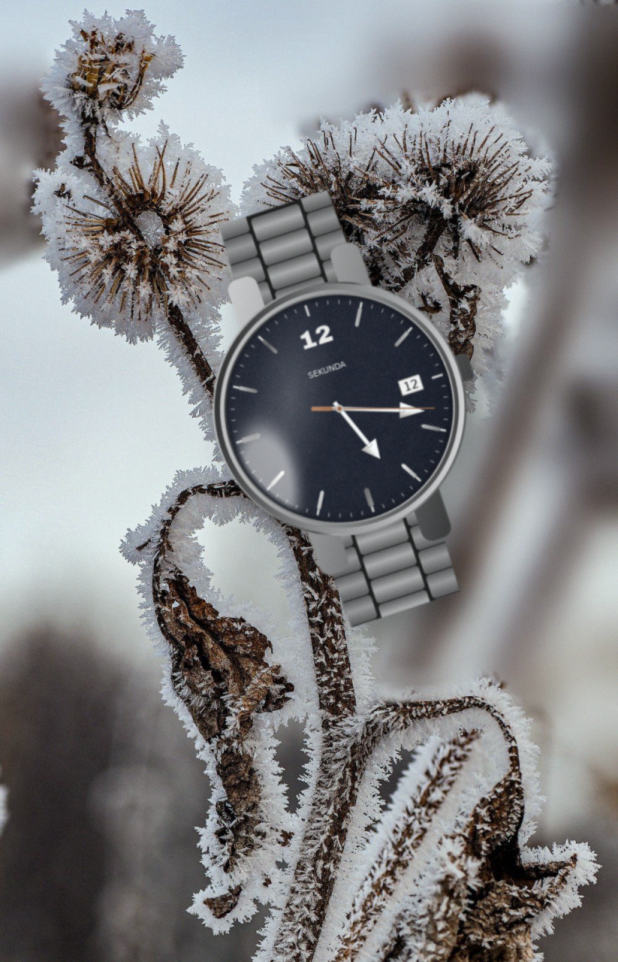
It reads 5h18m18s
